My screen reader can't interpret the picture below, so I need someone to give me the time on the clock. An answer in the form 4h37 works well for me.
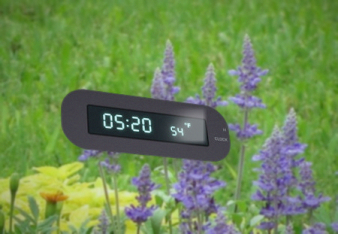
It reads 5h20
